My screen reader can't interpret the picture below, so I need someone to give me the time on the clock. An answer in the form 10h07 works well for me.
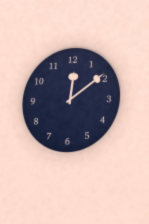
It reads 12h09
